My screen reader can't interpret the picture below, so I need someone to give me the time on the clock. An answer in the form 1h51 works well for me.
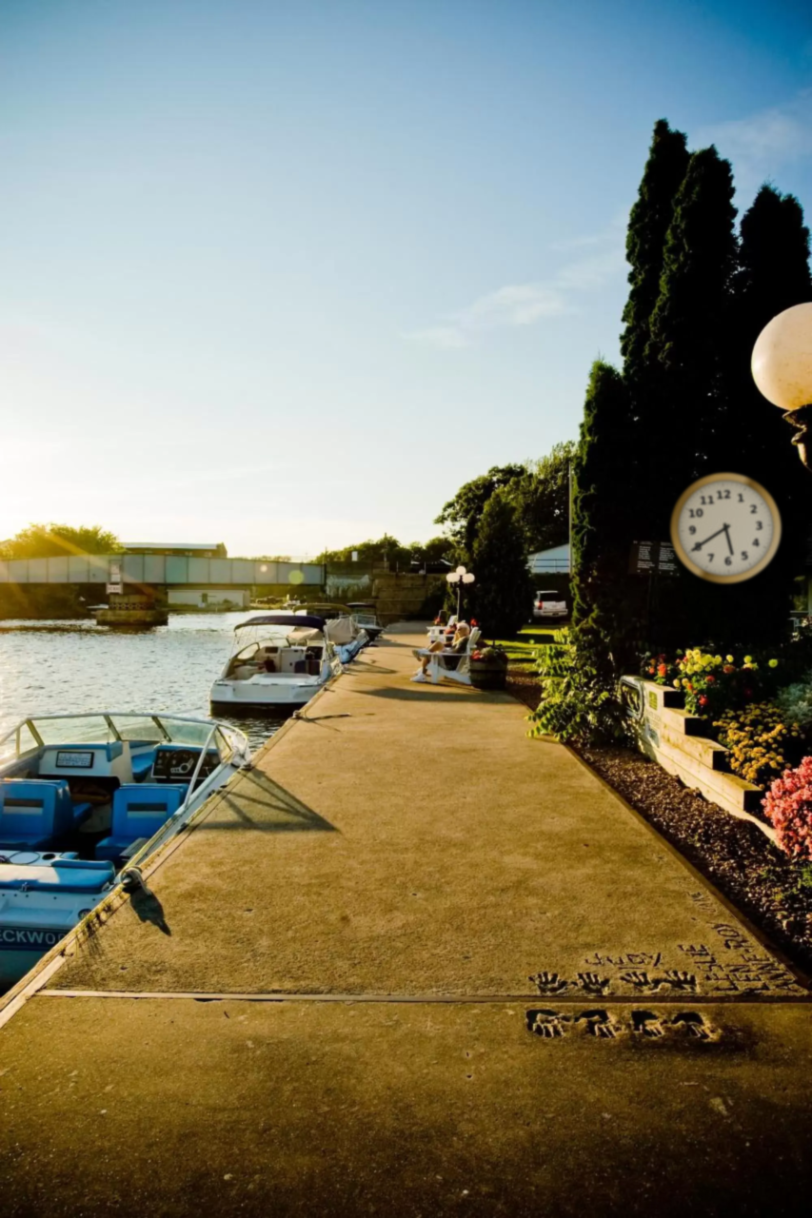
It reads 5h40
